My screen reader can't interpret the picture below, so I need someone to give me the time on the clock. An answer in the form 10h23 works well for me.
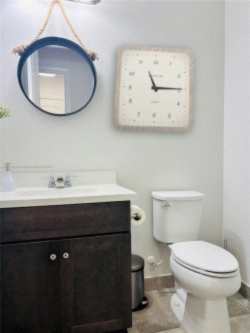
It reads 11h15
